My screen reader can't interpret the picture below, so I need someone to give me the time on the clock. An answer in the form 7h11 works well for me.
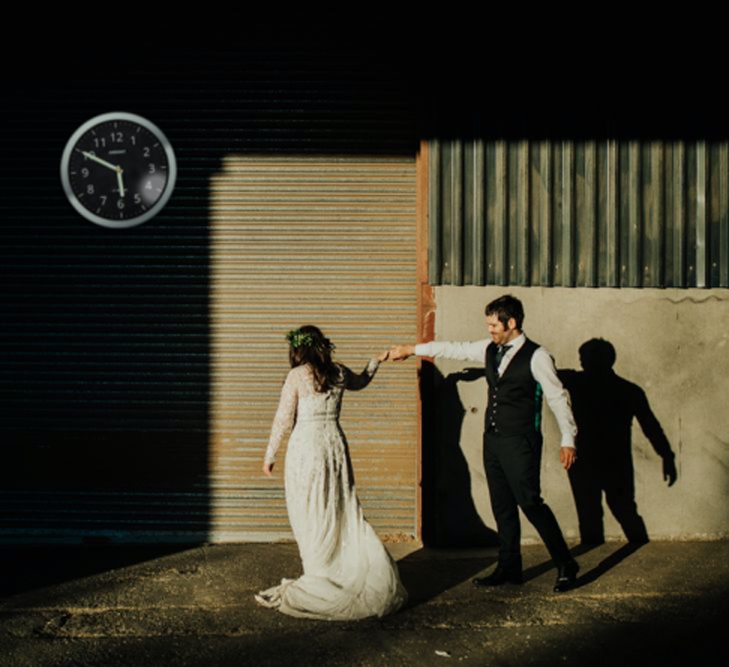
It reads 5h50
